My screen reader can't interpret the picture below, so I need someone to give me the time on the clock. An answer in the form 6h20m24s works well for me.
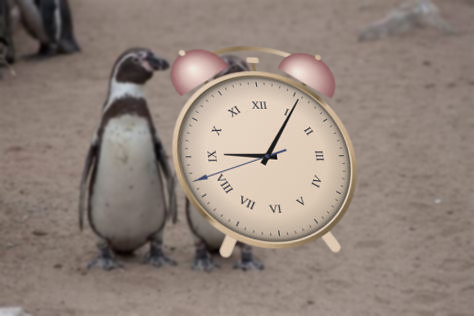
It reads 9h05m42s
